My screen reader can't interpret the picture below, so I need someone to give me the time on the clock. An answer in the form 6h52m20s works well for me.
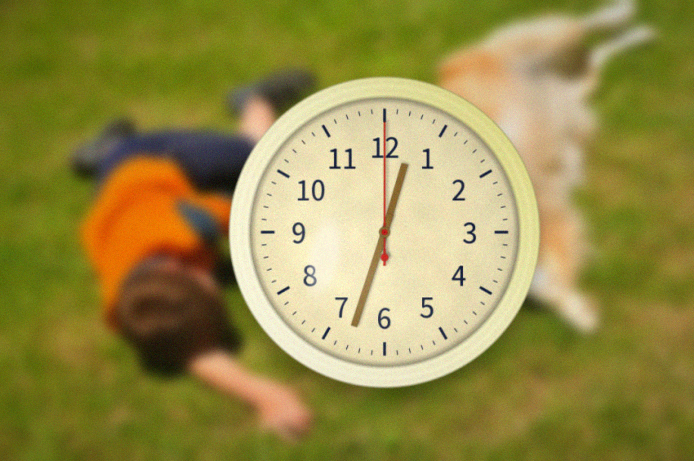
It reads 12h33m00s
